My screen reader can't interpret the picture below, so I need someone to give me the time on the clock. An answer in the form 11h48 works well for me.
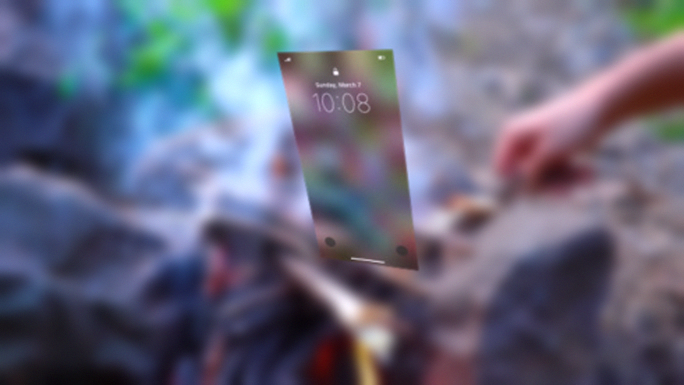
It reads 10h08
